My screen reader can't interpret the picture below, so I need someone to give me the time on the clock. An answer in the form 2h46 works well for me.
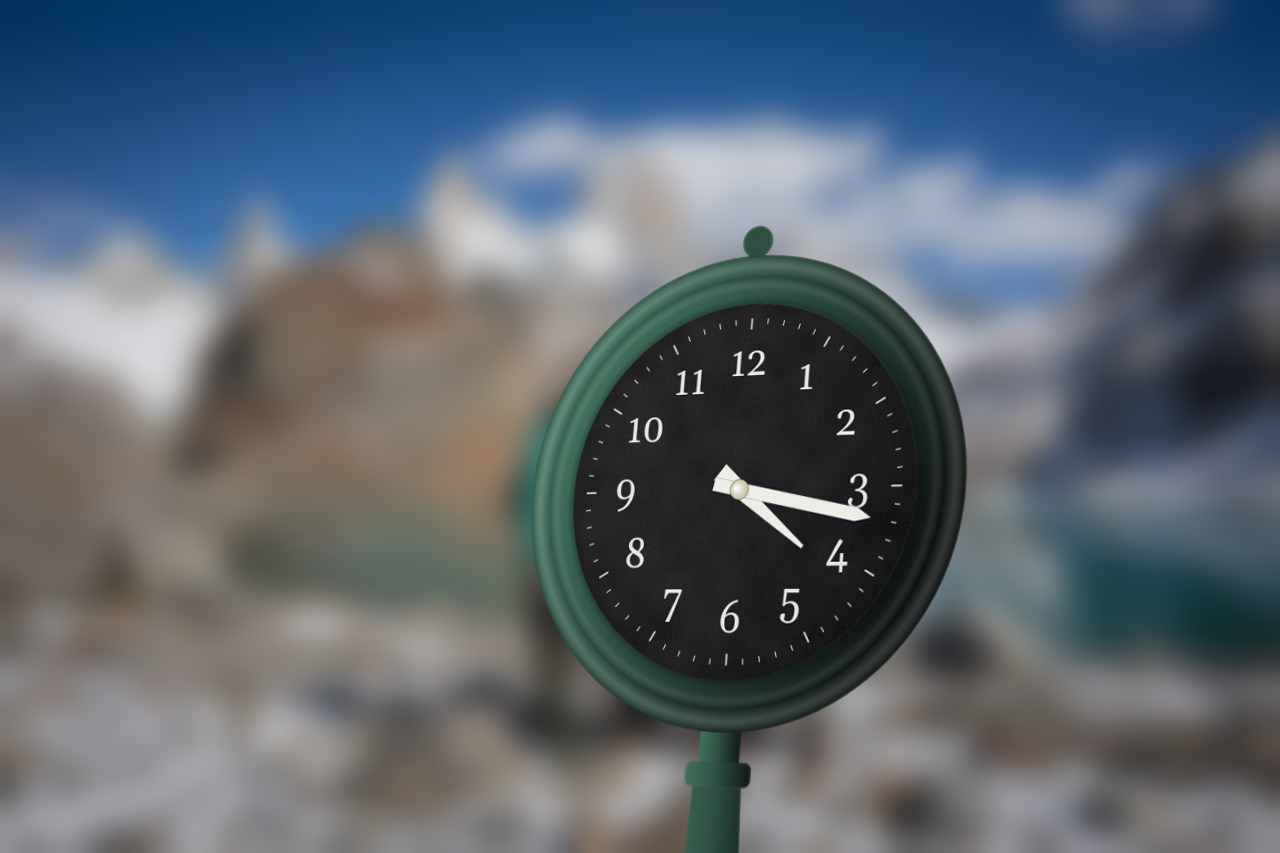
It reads 4h17
